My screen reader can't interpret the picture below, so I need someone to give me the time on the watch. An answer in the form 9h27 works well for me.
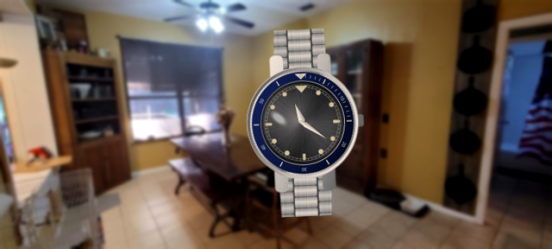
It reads 11h21
